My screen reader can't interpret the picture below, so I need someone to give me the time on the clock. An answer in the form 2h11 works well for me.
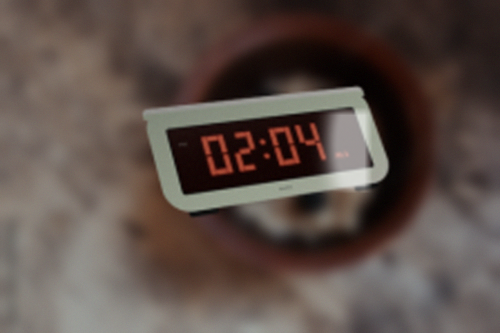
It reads 2h04
